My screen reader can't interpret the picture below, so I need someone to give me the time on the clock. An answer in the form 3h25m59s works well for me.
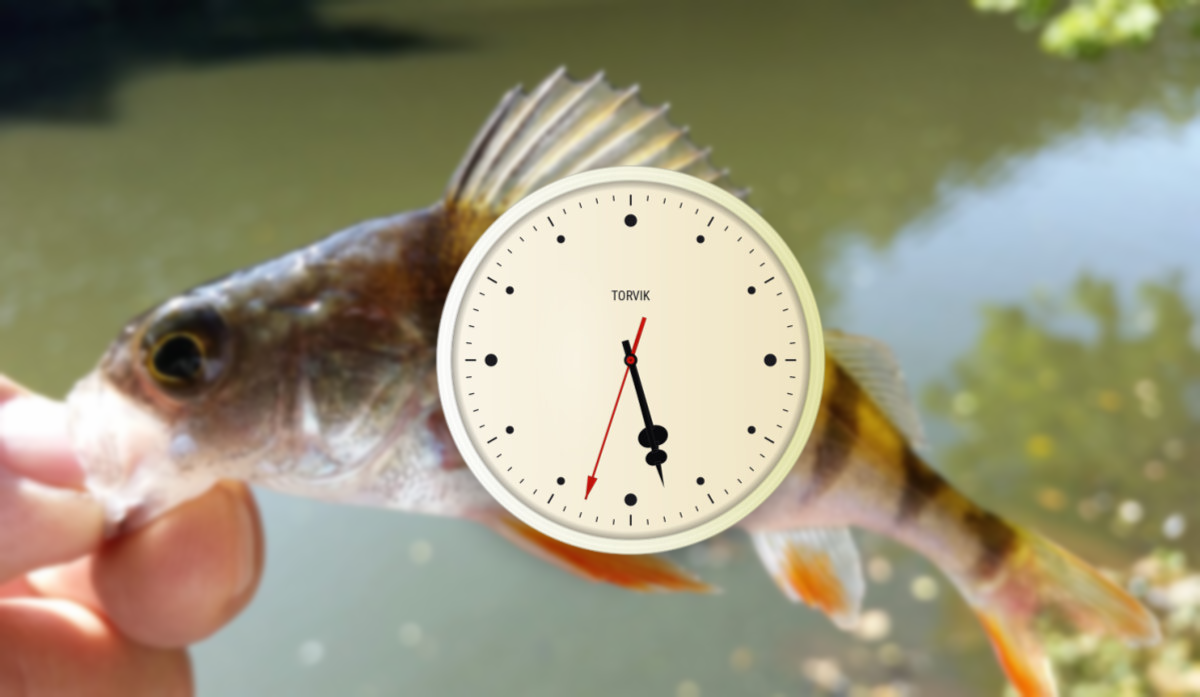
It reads 5h27m33s
